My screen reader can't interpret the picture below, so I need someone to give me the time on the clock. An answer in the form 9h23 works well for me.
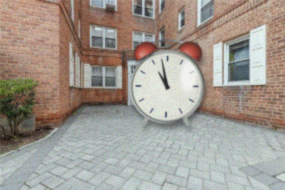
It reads 10h58
